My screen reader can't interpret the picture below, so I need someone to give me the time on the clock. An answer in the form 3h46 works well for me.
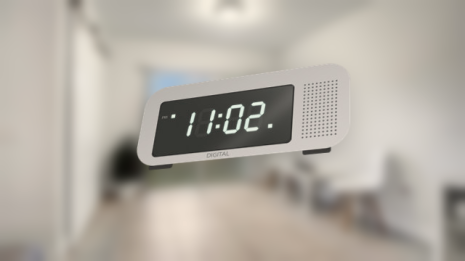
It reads 11h02
